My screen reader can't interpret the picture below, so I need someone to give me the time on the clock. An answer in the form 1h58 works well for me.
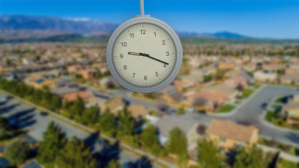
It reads 9h19
